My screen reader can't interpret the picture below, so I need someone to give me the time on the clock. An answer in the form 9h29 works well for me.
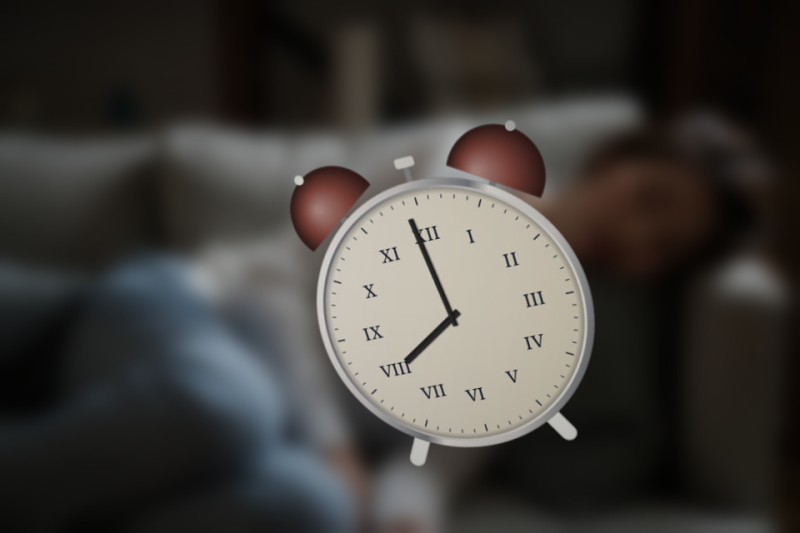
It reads 7h59
